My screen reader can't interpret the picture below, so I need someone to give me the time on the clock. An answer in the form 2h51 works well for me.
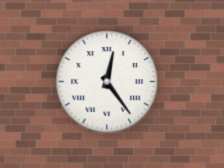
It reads 12h24
